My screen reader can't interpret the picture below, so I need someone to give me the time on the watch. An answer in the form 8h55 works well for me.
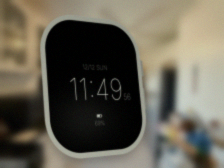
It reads 11h49
